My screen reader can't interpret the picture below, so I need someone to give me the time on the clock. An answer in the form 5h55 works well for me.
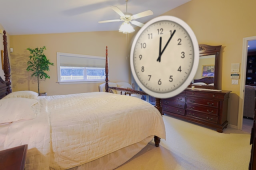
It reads 12h06
